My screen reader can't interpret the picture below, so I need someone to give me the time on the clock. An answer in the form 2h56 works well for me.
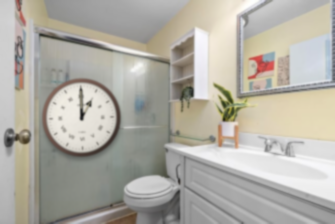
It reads 1h00
